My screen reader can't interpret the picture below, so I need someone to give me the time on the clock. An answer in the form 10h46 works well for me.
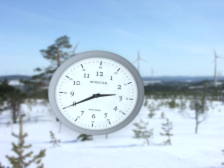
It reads 2h40
